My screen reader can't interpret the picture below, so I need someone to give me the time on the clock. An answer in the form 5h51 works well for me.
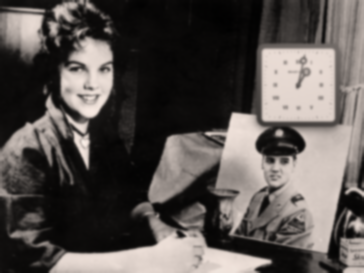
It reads 1h02
